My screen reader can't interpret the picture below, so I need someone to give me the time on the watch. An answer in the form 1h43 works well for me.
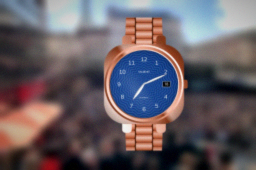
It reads 7h11
